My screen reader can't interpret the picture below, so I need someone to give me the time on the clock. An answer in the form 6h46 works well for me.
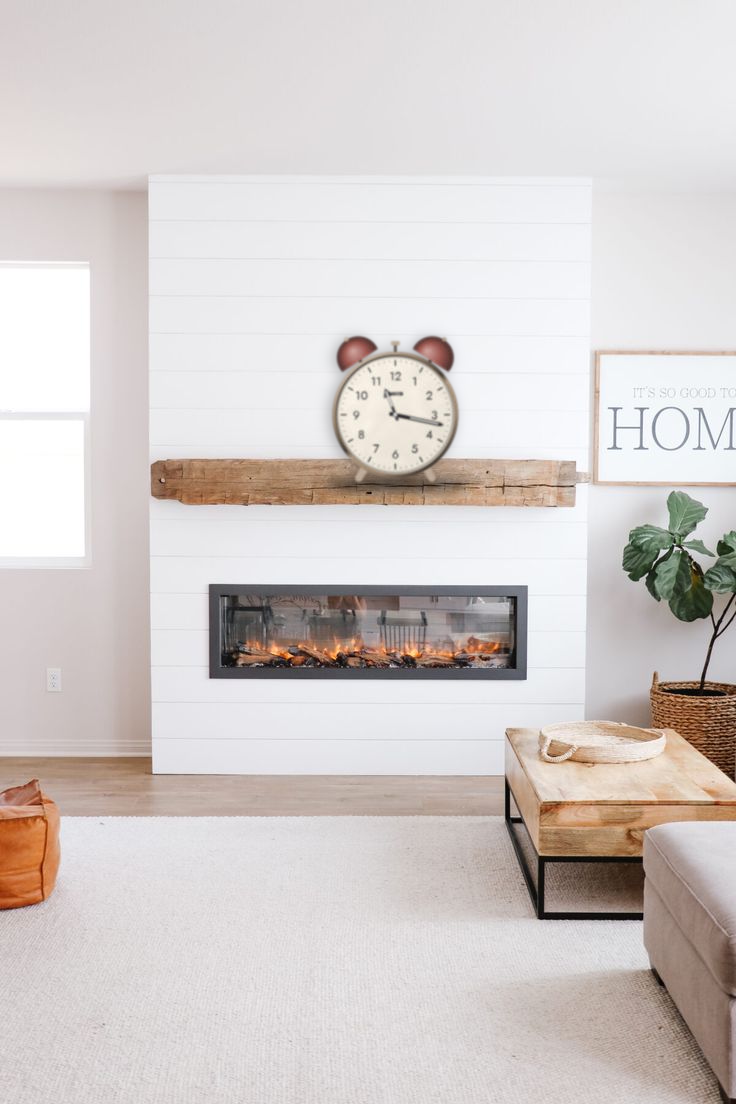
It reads 11h17
